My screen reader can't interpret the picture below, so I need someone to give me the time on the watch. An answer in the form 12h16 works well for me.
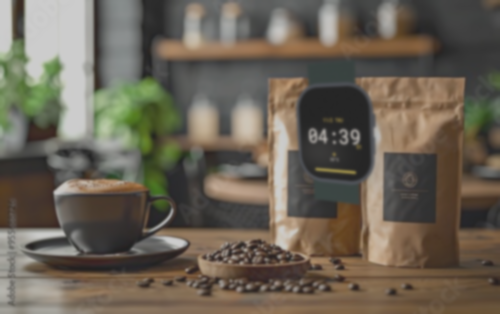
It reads 4h39
